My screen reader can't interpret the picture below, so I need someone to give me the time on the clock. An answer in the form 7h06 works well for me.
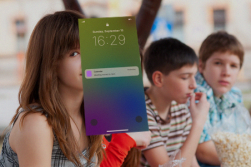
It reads 16h29
